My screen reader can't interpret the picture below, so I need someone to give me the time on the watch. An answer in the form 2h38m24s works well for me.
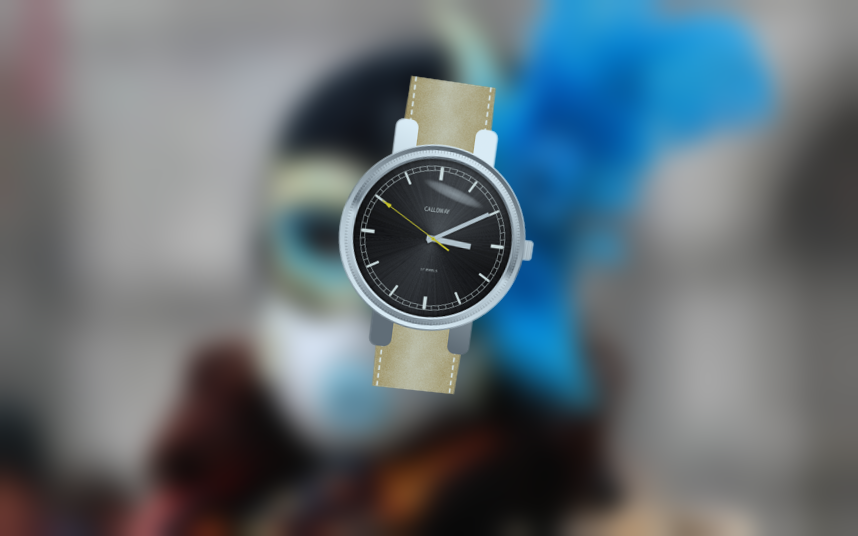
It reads 3h09m50s
